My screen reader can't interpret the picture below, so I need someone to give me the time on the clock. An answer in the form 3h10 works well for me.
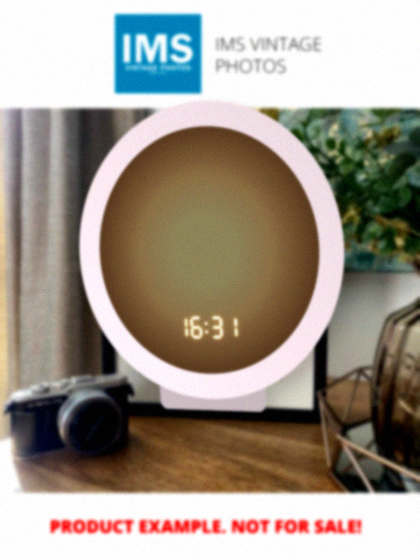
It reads 16h31
